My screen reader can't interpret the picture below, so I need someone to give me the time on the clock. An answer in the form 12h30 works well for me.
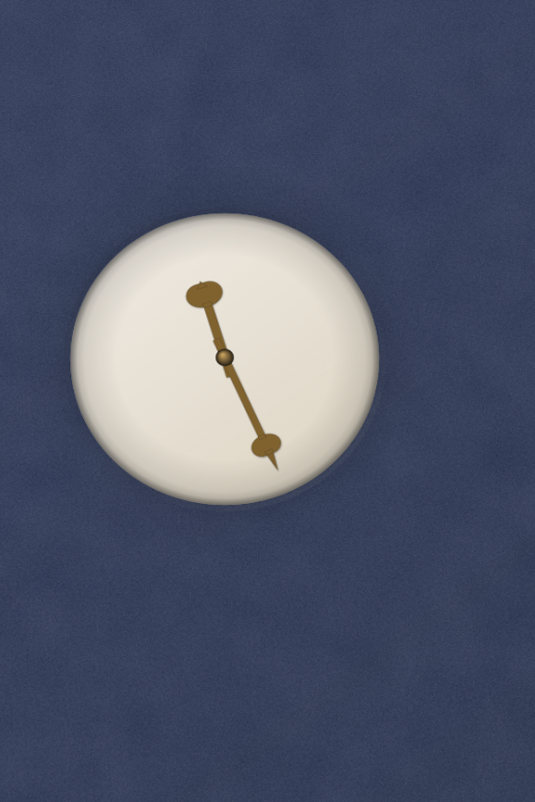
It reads 11h26
